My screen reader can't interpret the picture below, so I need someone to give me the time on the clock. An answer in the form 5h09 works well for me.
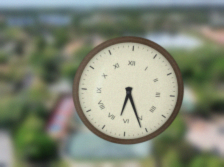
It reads 6h26
